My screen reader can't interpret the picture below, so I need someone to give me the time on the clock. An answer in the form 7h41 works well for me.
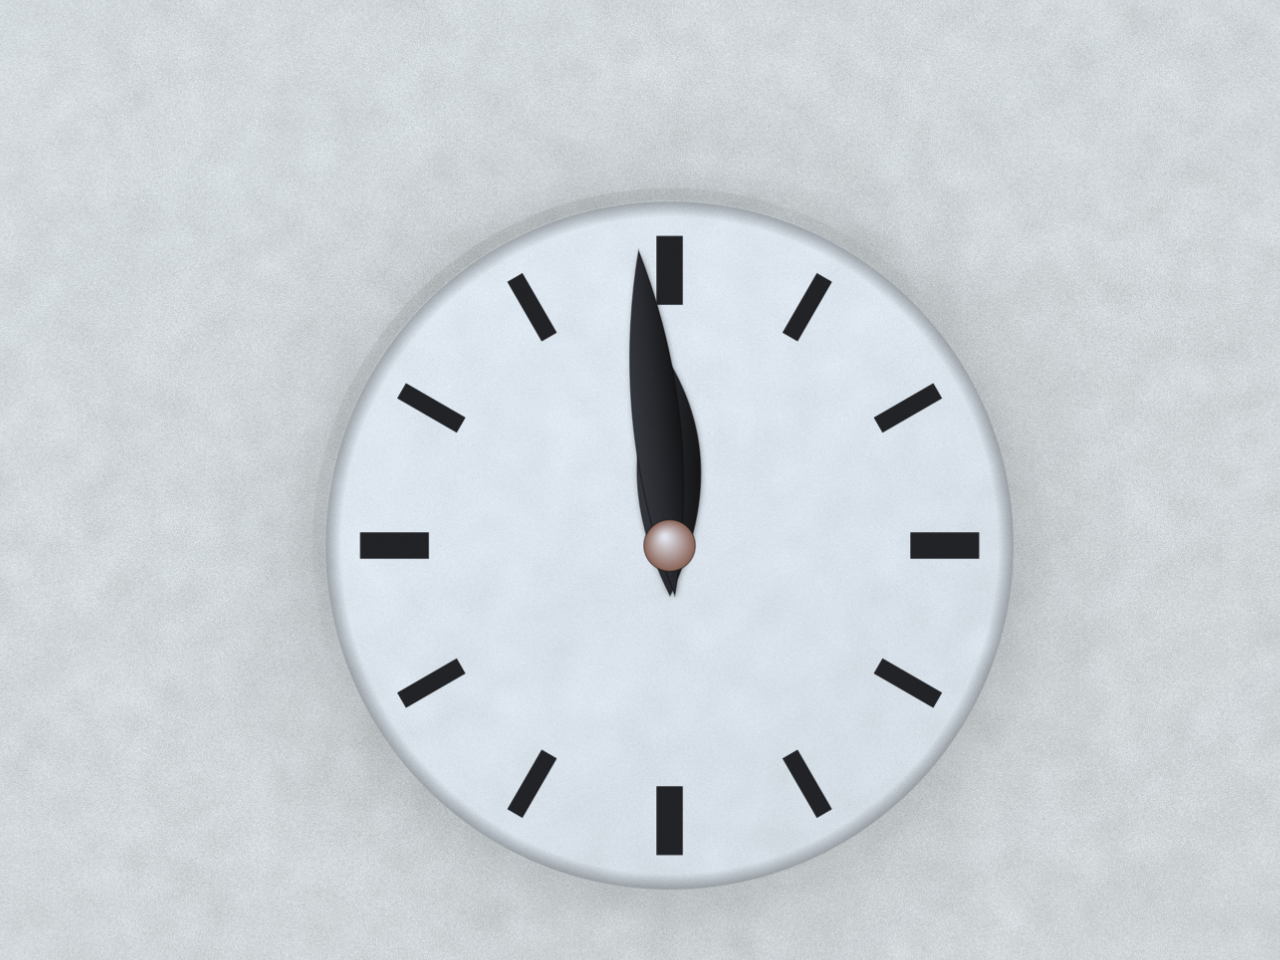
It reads 11h59
